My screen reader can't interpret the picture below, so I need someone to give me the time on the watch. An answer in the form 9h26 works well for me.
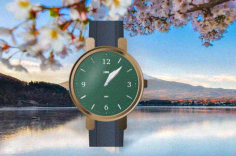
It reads 1h07
